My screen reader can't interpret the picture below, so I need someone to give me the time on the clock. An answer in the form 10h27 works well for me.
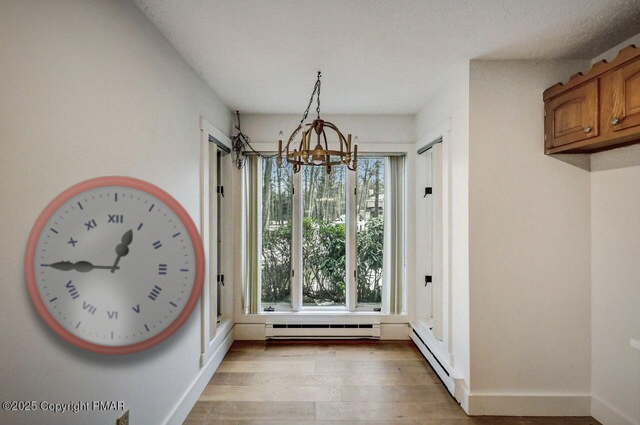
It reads 12h45
